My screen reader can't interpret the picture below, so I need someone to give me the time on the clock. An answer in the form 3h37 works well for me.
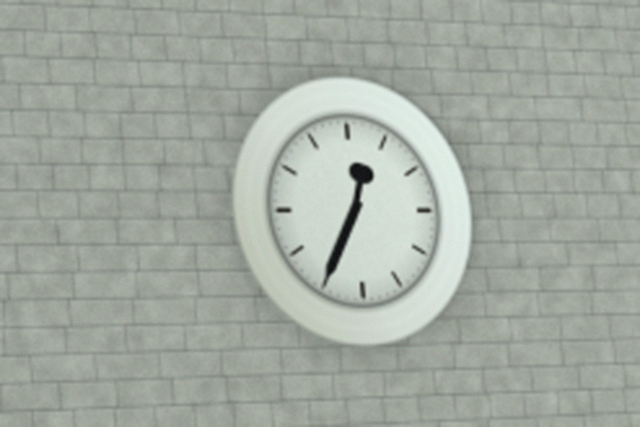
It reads 12h35
